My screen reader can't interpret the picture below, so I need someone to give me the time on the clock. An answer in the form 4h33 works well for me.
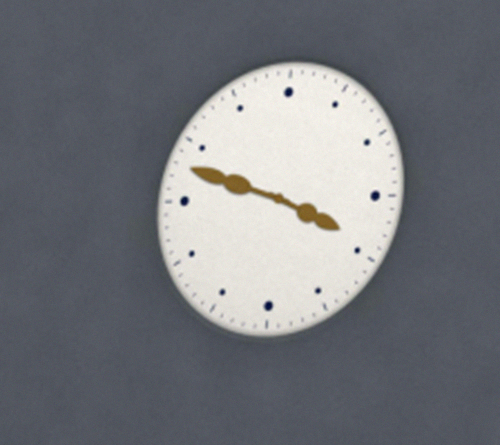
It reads 3h48
